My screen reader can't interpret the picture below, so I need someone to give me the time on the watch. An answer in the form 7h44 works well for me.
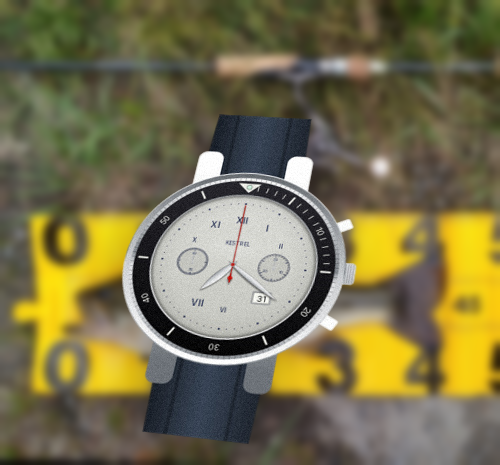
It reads 7h21
